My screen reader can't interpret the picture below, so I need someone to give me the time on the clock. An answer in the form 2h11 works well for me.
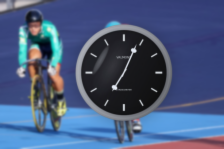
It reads 7h04
